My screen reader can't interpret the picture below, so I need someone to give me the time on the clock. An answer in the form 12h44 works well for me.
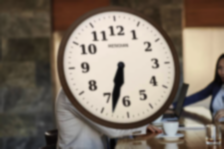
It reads 6h33
